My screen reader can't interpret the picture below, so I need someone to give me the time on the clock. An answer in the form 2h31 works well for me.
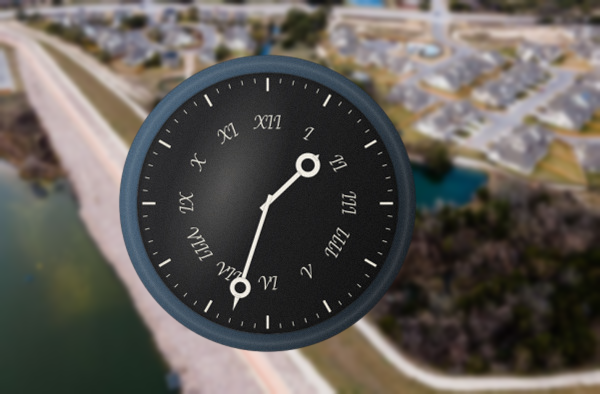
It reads 1h33
